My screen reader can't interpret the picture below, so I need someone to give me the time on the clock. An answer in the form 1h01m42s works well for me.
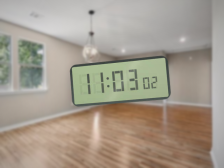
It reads 11h03m02s
